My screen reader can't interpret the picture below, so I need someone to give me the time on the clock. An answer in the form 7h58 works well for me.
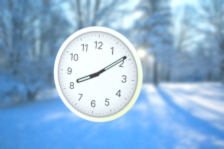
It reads 8h09
